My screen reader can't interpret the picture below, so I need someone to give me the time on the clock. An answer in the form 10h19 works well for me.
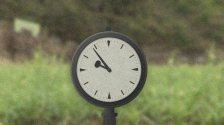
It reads 9h54
